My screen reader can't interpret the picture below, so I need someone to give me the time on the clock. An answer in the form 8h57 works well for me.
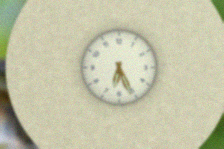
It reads 6h26
